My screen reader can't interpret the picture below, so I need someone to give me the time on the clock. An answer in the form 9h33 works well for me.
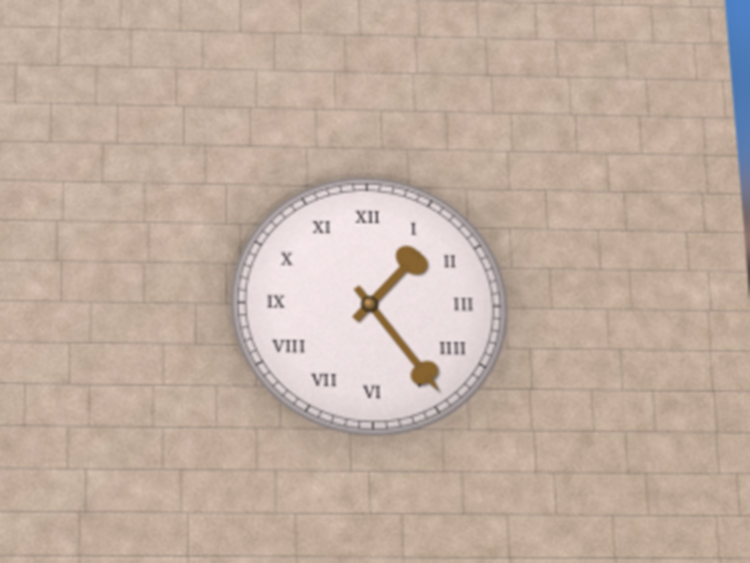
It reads 1h24
